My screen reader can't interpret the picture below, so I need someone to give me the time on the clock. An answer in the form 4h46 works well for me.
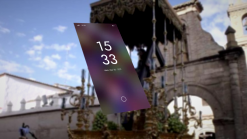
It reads 15h33
